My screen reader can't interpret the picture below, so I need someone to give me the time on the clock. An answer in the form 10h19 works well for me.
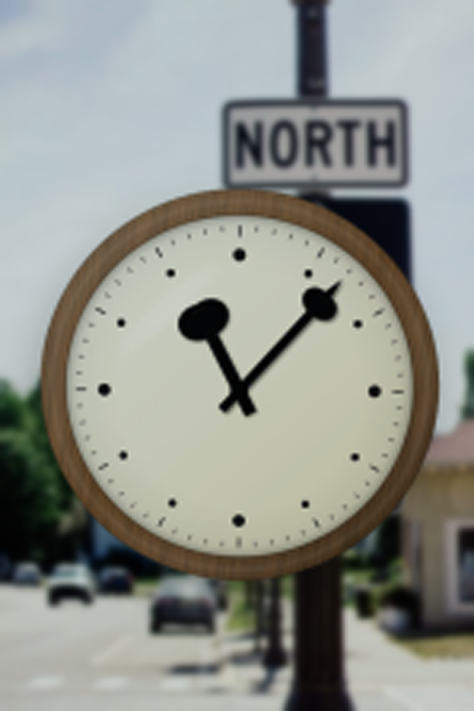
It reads 11h07
